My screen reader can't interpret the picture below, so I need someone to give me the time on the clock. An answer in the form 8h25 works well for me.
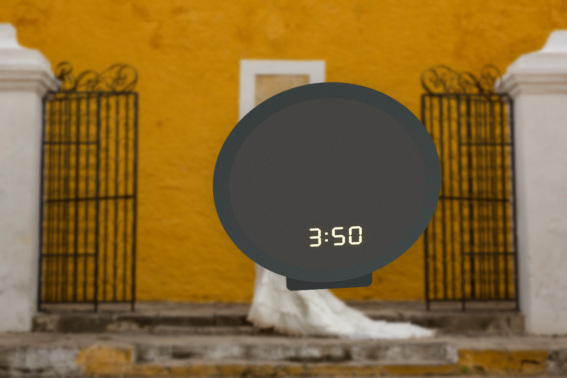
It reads 3h50
